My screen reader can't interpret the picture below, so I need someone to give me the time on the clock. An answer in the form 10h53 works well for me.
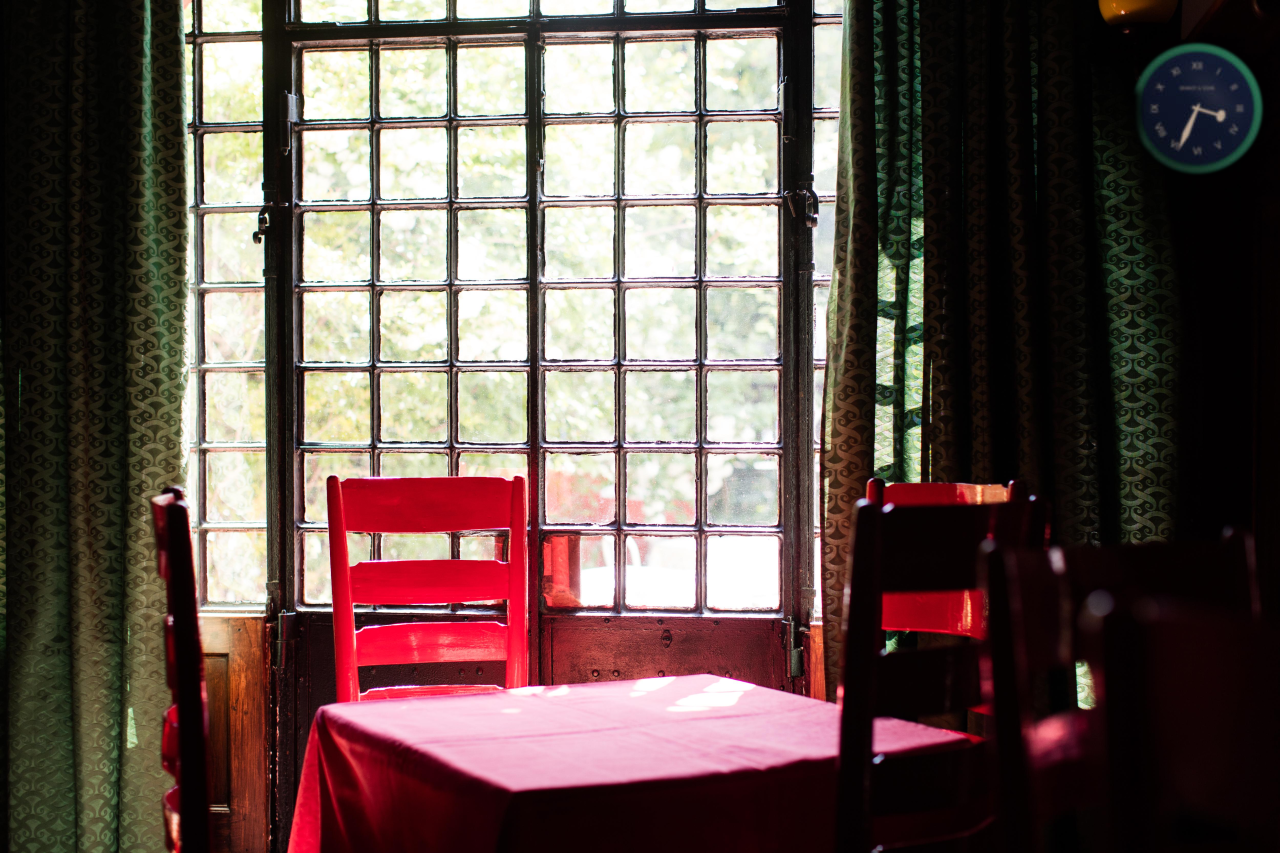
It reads 3h34
